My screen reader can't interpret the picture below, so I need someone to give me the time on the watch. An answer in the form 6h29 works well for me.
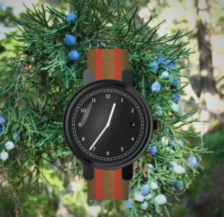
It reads 12h36
